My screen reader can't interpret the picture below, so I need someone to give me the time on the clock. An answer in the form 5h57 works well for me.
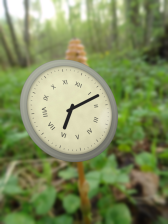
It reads 6h07
